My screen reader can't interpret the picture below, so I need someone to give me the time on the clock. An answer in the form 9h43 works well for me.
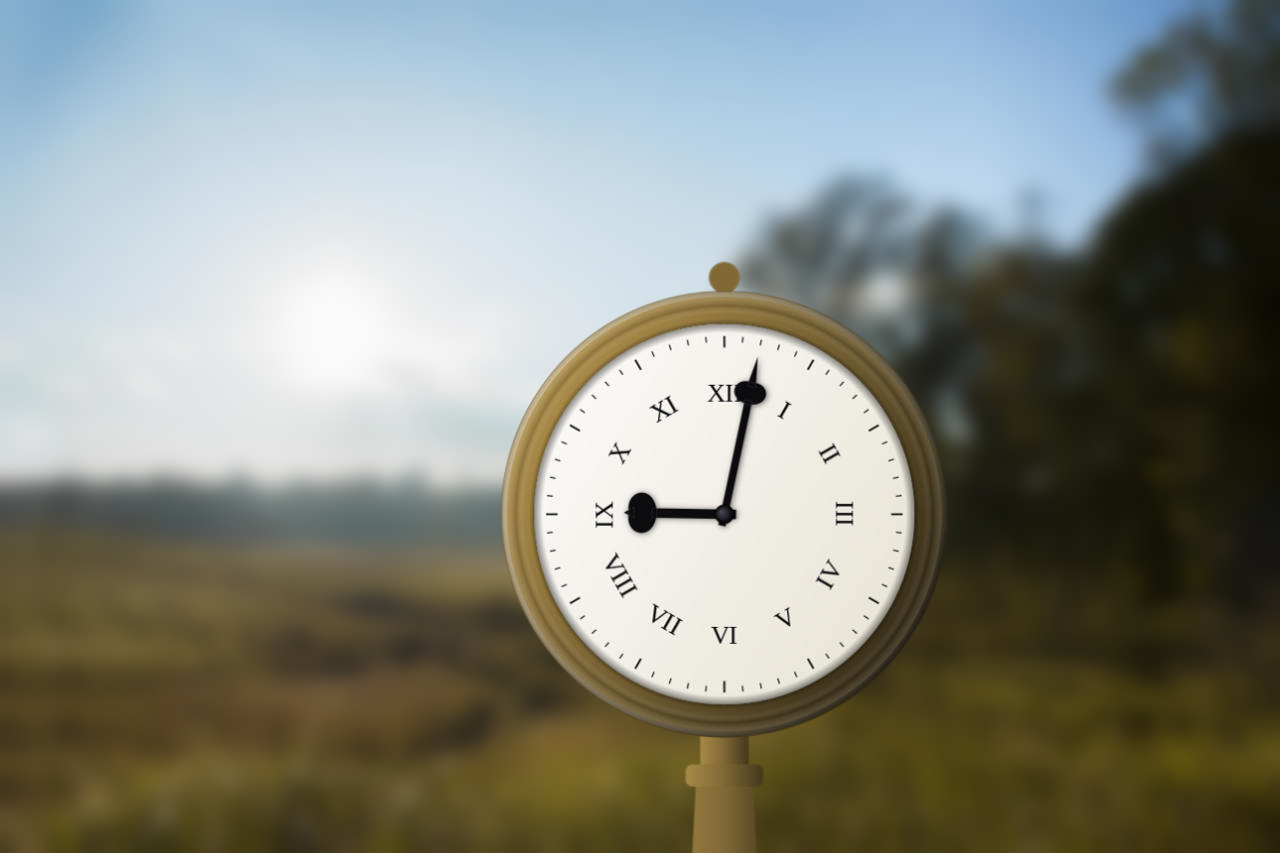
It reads 9h02
